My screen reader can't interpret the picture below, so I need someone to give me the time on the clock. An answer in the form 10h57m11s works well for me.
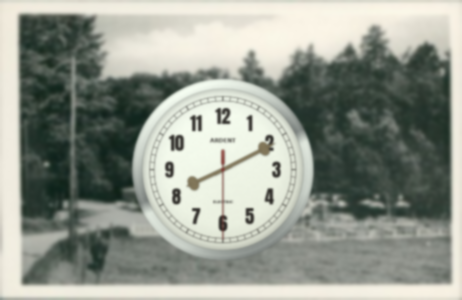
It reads 8h10m30s
